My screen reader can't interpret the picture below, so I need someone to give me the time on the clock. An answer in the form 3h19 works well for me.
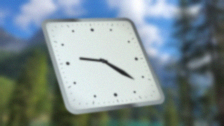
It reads 9h22
